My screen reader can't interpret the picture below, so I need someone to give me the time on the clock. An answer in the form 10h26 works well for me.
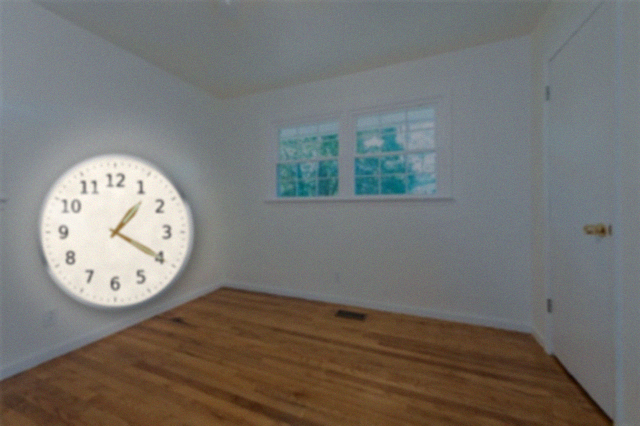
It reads 1h20
